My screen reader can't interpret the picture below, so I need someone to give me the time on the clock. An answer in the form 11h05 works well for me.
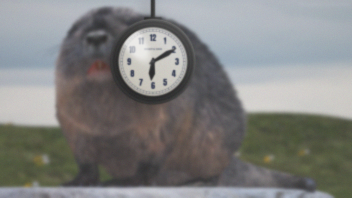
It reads 6h10
